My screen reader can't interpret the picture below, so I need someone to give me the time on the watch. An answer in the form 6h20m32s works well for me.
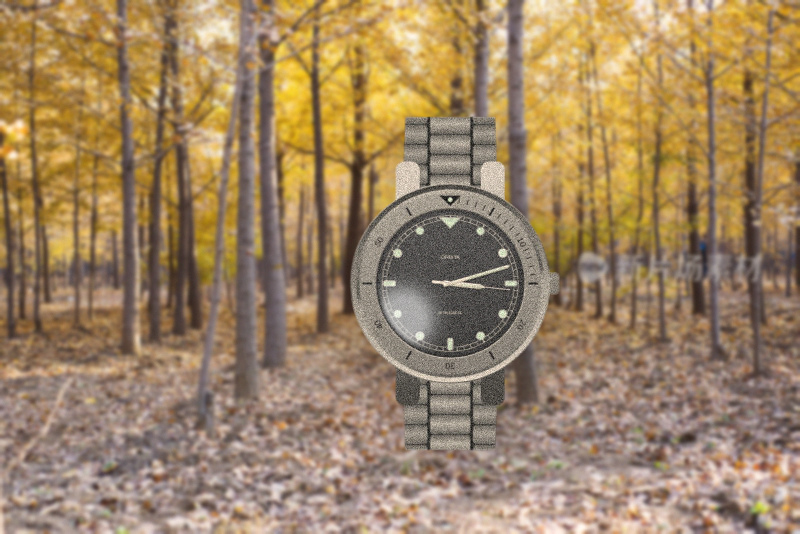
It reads 3h12m16s
